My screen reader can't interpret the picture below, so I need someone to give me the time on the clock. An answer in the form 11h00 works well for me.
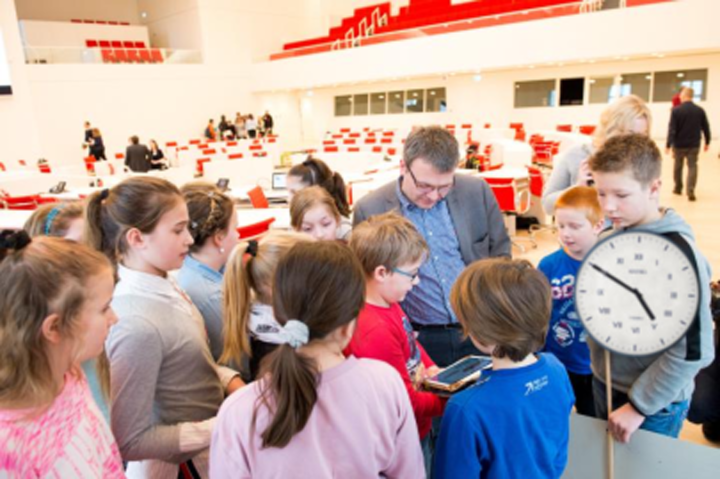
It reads 4h50
